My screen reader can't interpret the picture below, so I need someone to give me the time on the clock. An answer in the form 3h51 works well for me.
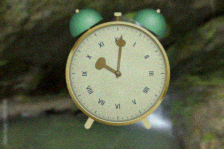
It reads 10h01
